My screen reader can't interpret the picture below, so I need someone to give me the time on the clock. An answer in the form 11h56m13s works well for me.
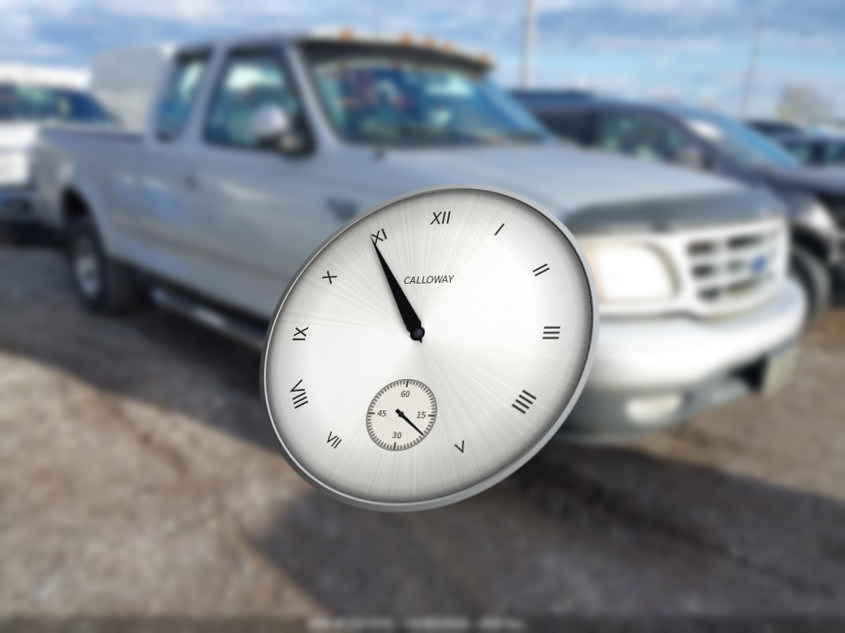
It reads 10h54m21s
